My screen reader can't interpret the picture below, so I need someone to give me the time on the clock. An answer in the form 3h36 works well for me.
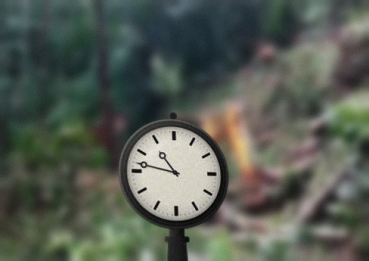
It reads 10h47
